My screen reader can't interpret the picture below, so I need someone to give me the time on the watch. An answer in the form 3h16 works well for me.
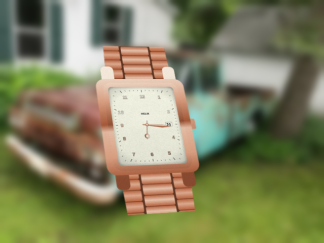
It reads 6h16
